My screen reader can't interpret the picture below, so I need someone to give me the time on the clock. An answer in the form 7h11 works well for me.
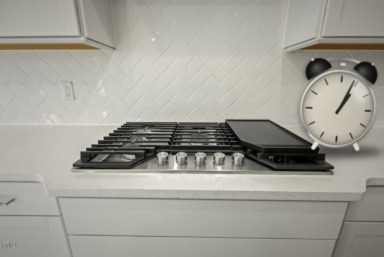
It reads 1h04
